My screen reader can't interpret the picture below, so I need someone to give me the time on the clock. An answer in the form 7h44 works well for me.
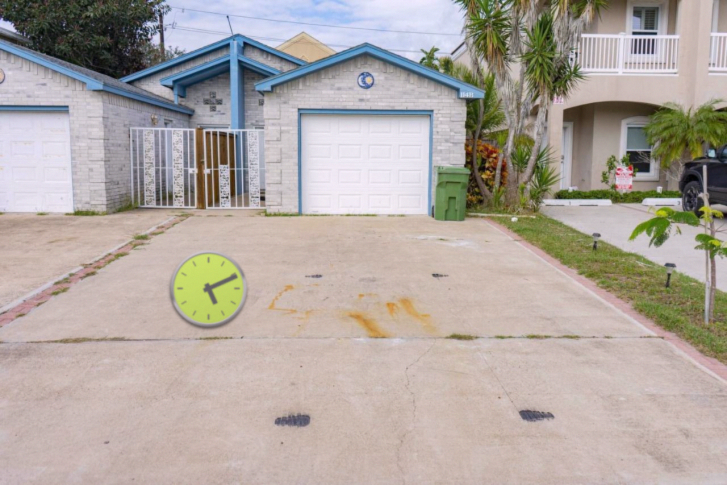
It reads 5h11
